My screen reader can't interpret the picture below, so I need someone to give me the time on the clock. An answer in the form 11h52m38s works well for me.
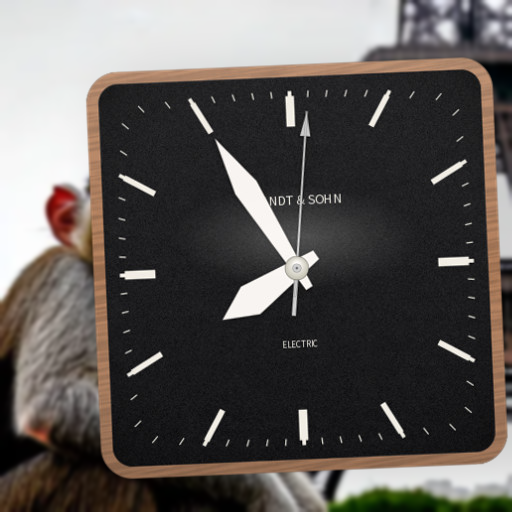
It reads 7h55m01s
